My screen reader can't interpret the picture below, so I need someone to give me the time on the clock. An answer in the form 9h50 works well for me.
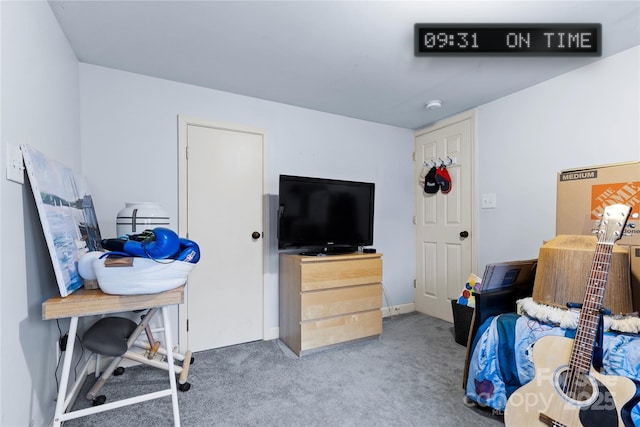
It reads 9h31
